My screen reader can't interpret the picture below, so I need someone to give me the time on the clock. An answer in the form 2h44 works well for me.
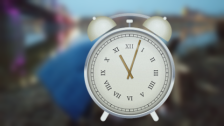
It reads 11h03
